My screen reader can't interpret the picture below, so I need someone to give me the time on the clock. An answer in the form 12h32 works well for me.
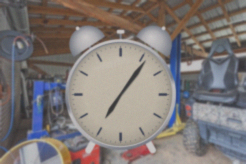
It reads 7h06
